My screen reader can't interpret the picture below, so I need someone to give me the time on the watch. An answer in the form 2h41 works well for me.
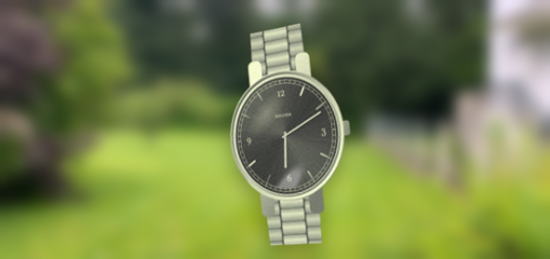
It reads 6h11
